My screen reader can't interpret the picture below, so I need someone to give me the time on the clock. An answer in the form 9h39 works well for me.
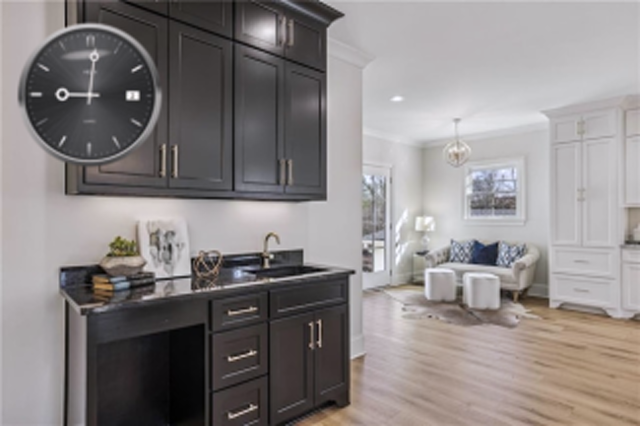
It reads 9h01
